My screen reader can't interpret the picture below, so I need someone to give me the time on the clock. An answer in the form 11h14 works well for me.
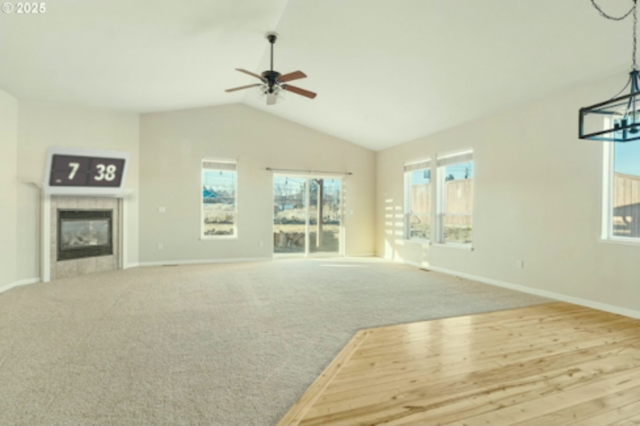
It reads 7h38
